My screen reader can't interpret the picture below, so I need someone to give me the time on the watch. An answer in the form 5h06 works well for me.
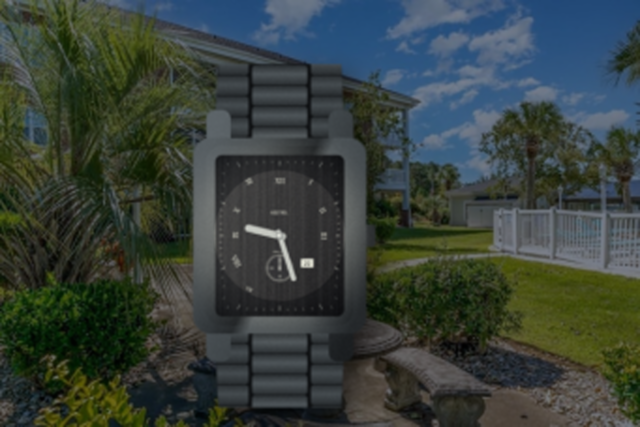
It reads 9h27
